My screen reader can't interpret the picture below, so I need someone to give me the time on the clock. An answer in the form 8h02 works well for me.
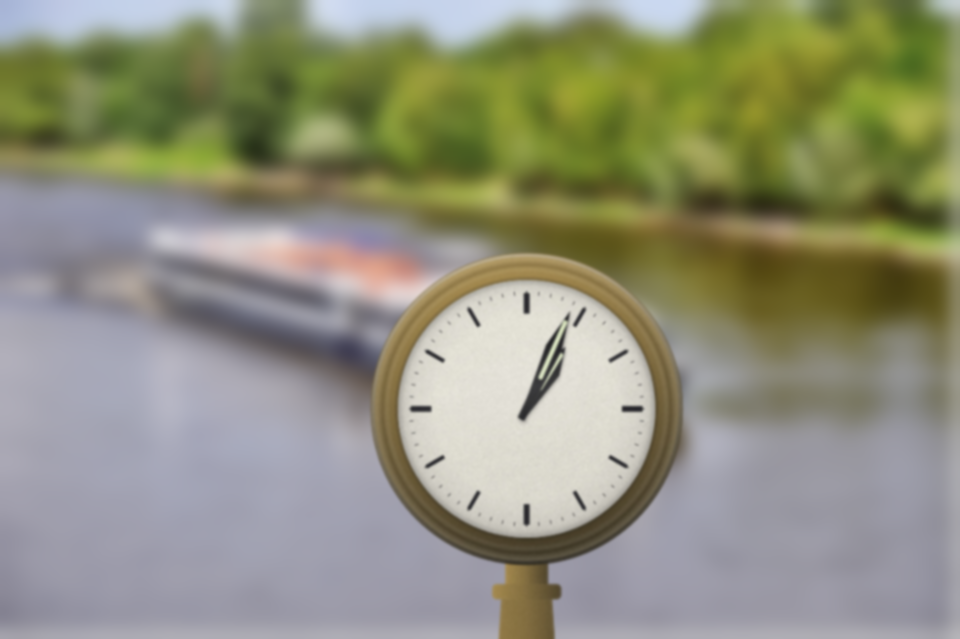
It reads 1h04
